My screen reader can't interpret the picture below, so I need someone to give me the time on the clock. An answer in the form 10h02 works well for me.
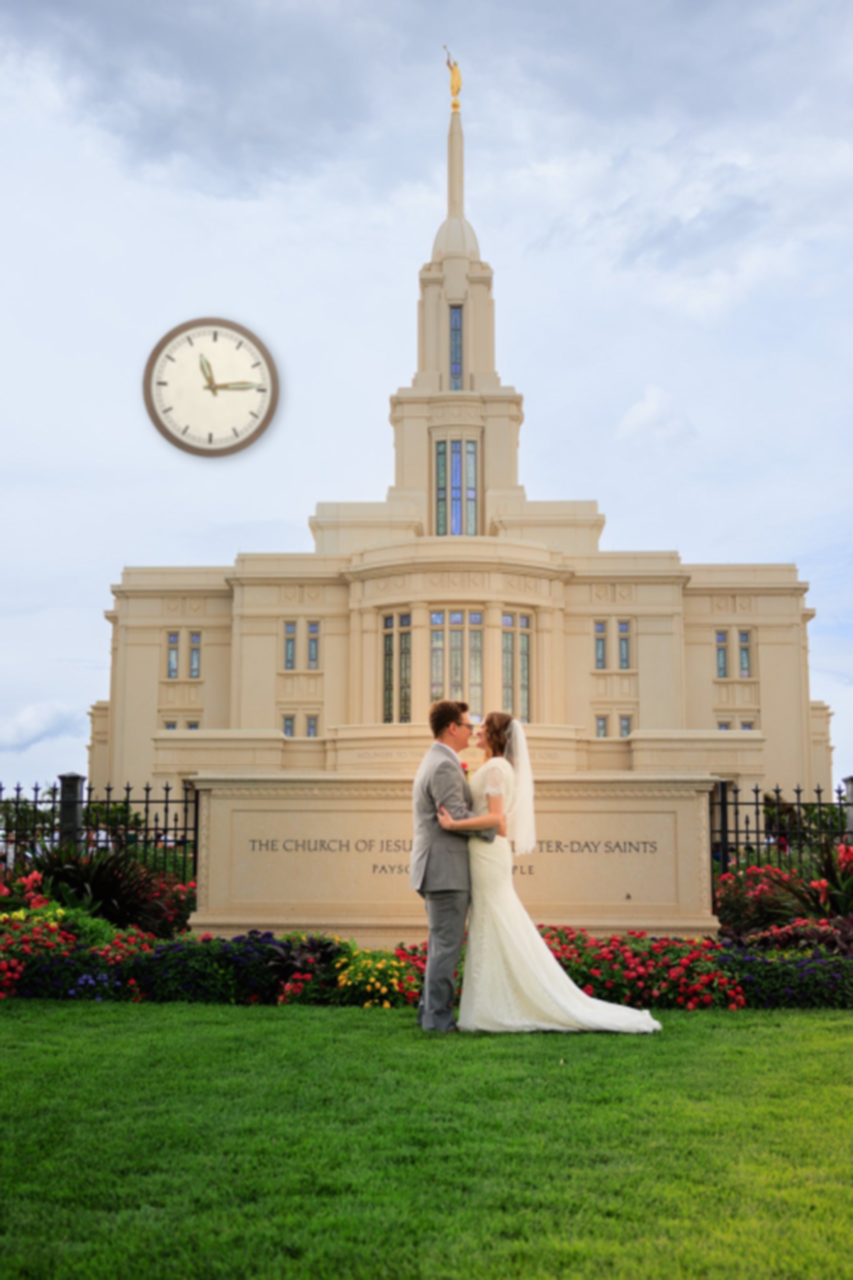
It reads 11h14
